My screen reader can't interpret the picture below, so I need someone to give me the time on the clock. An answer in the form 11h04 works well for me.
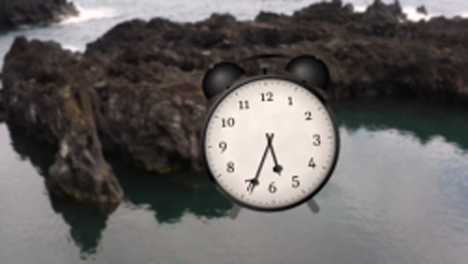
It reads 5h34
